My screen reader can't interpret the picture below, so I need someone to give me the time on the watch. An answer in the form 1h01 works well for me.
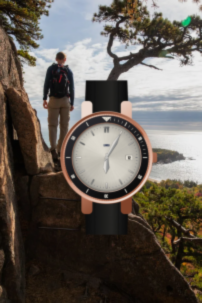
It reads 6h05
